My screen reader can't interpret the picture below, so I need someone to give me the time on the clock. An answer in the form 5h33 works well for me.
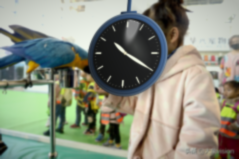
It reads 10h20
